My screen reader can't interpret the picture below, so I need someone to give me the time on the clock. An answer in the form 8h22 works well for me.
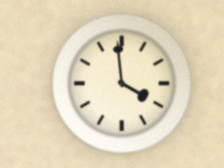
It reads 3h59
